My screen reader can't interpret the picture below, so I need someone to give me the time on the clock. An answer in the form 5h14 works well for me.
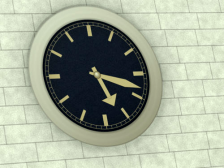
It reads 5h18
